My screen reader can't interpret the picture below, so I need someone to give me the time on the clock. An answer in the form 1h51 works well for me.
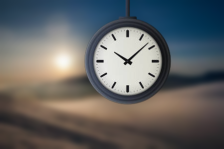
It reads 10h08
